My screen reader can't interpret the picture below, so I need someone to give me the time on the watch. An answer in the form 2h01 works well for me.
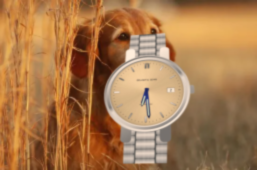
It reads 6h29
